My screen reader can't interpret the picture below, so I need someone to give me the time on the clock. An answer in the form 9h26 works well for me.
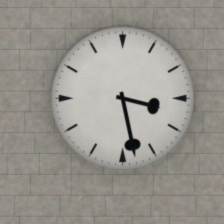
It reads 3h28
